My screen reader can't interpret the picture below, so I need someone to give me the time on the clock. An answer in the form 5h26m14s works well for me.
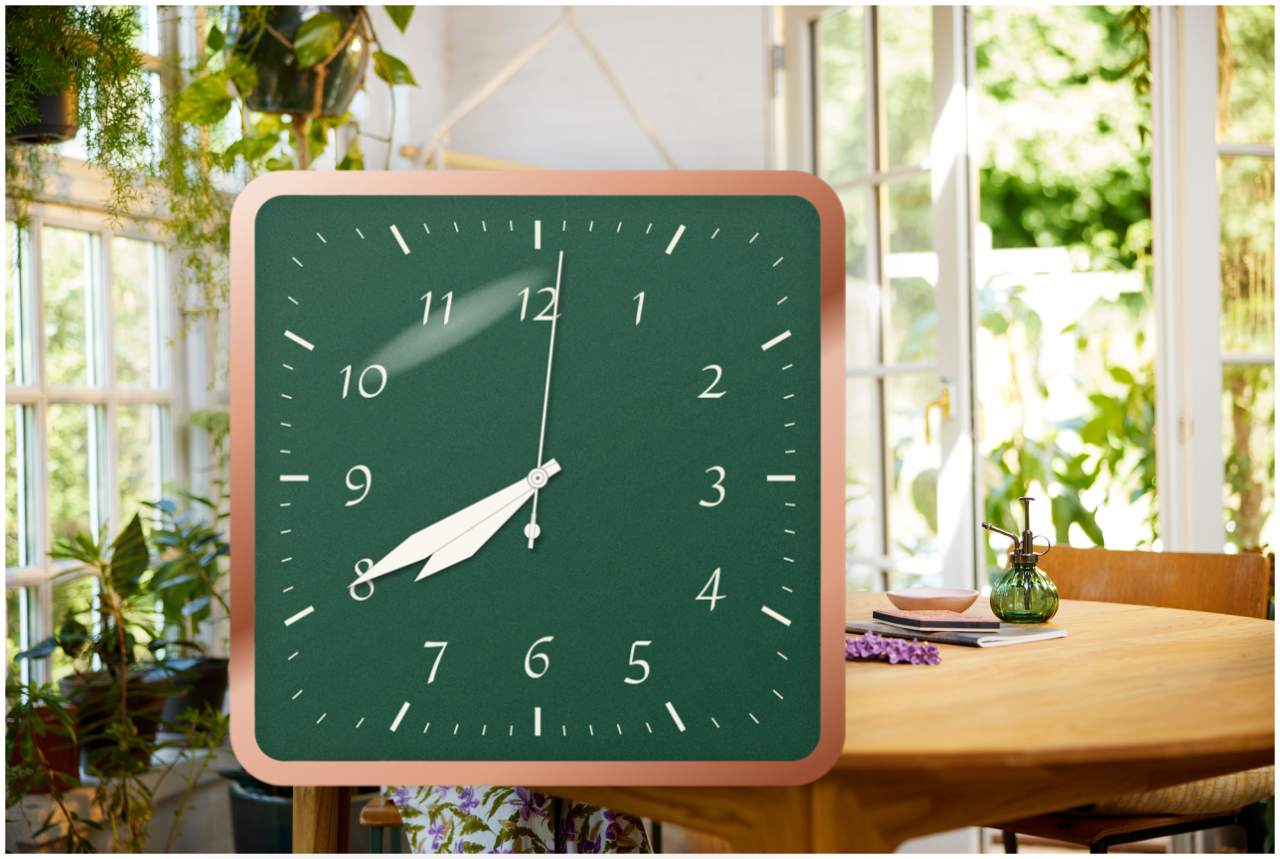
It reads 7h40m01s
